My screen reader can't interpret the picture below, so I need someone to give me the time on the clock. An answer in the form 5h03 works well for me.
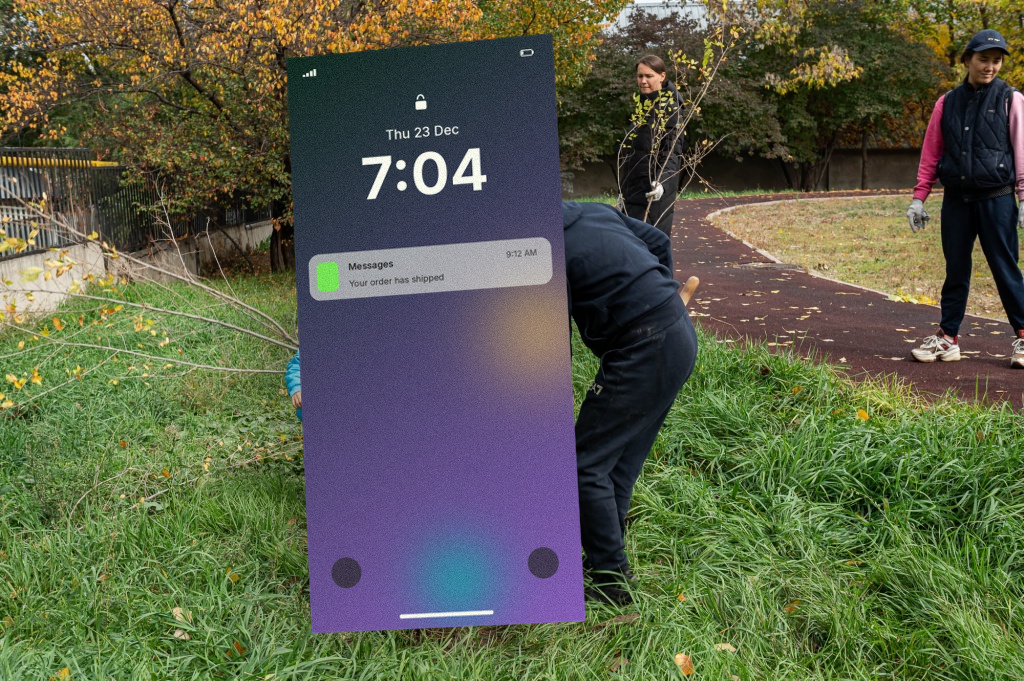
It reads 7h04
